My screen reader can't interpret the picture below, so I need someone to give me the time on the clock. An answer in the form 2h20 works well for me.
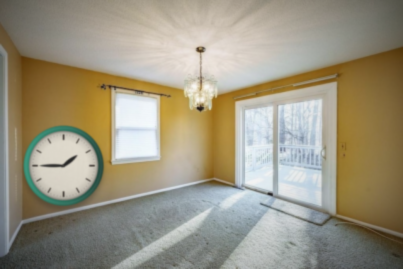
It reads 1h45
